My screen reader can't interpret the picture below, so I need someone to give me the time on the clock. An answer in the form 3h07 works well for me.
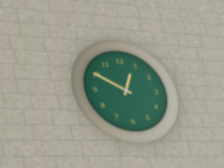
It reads 12h50
